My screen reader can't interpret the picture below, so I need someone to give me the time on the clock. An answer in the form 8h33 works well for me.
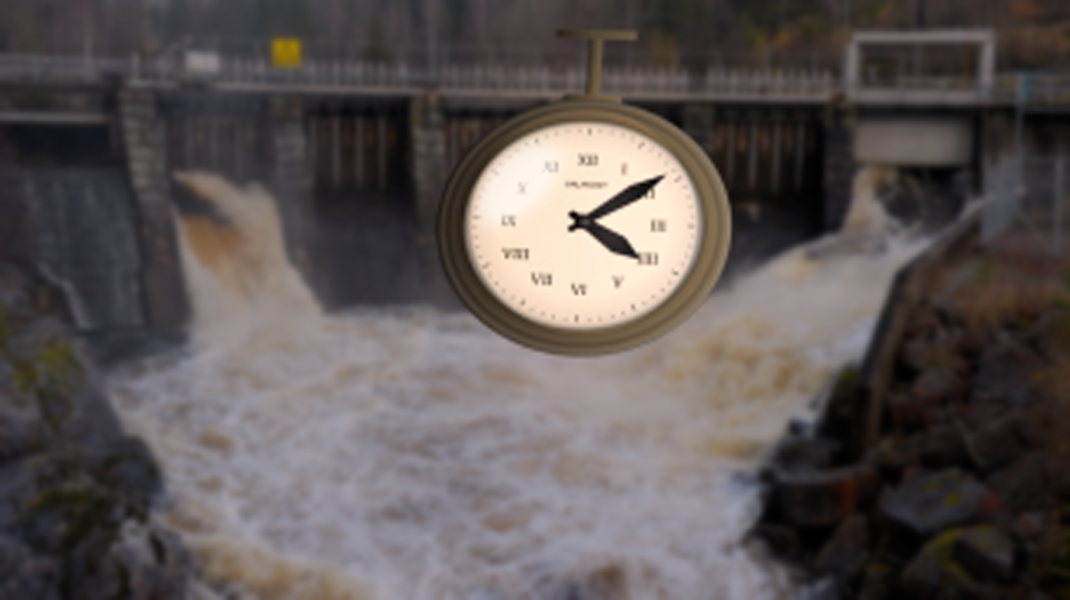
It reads 4h09
